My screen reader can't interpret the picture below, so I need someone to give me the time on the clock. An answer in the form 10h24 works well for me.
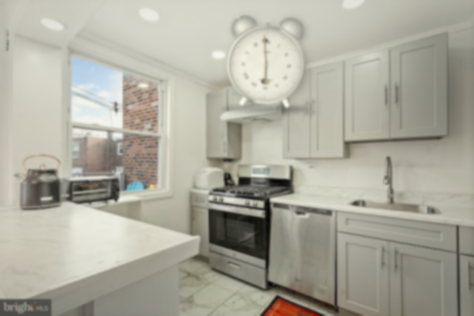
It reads 5h59
